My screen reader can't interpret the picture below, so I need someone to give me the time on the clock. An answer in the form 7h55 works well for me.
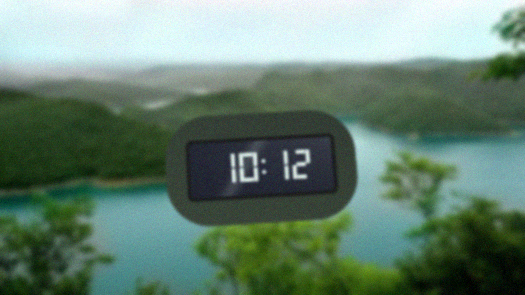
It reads 10h12
